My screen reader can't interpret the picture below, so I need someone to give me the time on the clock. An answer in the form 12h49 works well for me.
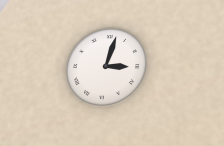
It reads 3h02
